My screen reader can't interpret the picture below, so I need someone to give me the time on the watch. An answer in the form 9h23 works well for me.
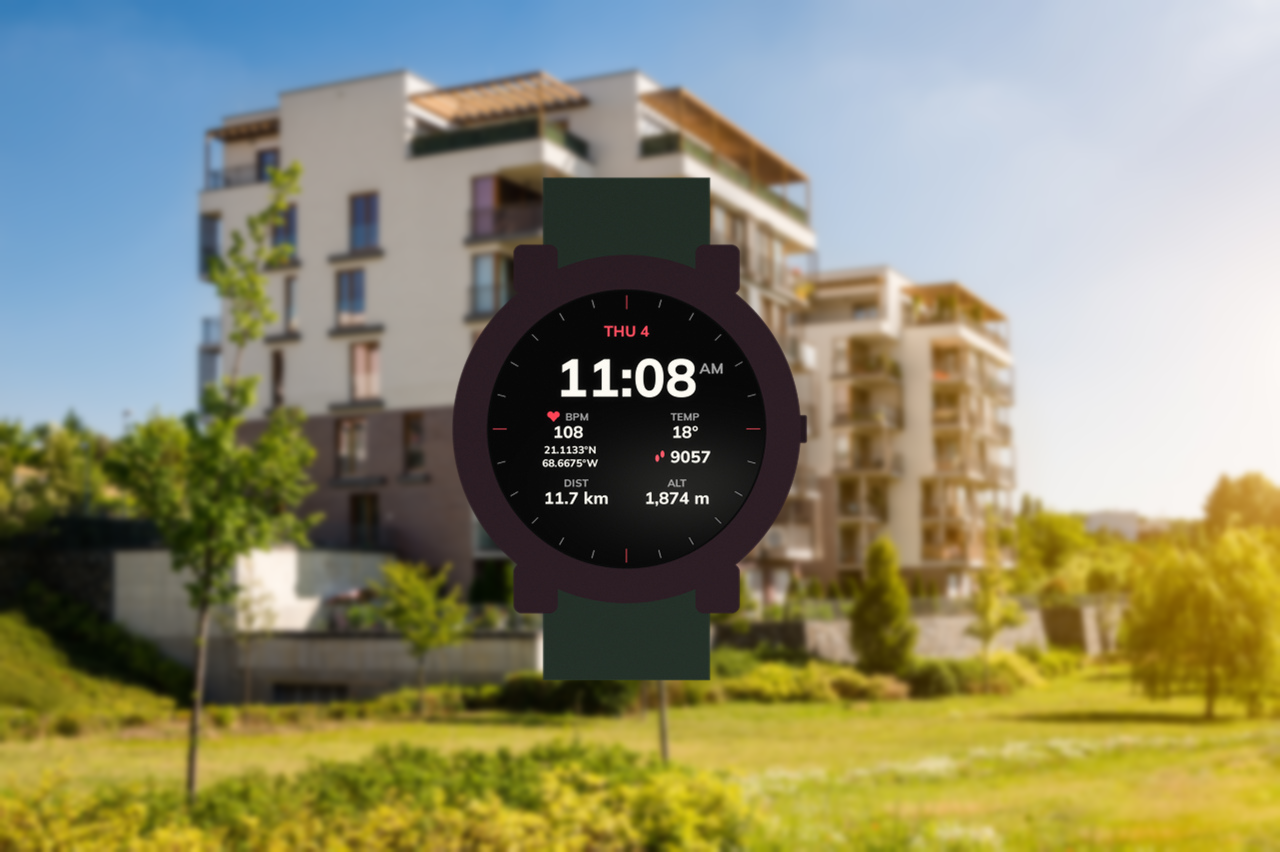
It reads 11h08
